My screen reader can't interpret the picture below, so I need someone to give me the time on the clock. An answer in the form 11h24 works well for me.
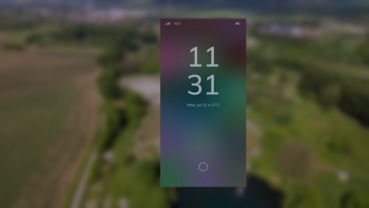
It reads 11h31
